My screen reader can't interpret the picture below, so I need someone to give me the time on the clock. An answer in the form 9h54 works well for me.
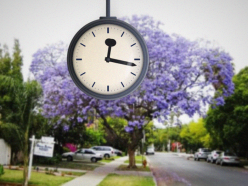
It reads 12h17
